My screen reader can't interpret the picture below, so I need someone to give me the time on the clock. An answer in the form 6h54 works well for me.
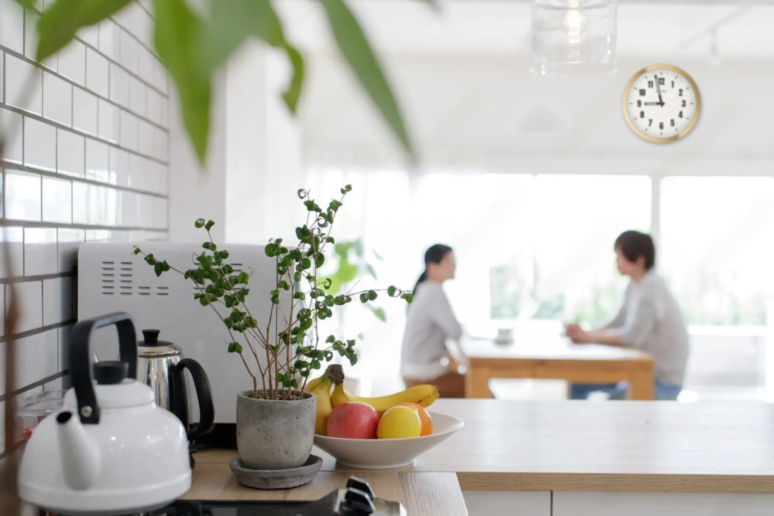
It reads 8h58
